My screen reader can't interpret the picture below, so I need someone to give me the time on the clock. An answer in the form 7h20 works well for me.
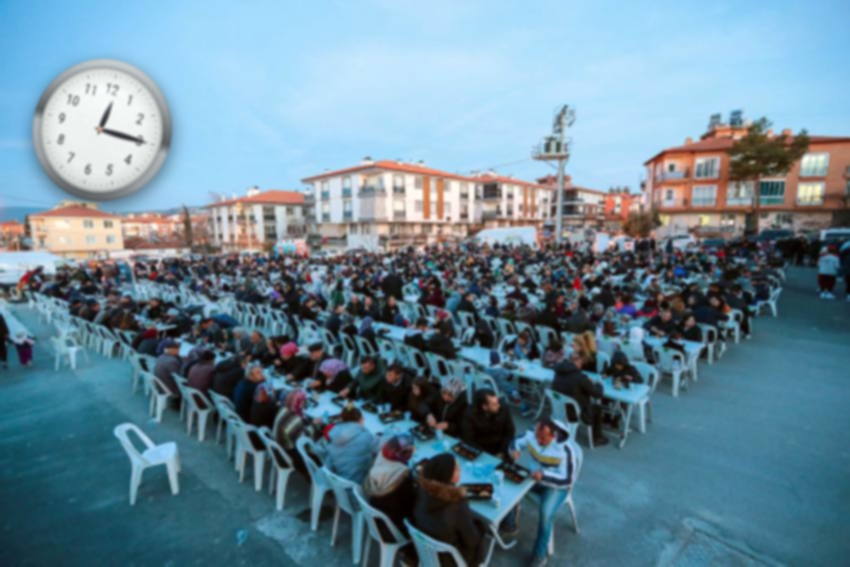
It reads 12h15
